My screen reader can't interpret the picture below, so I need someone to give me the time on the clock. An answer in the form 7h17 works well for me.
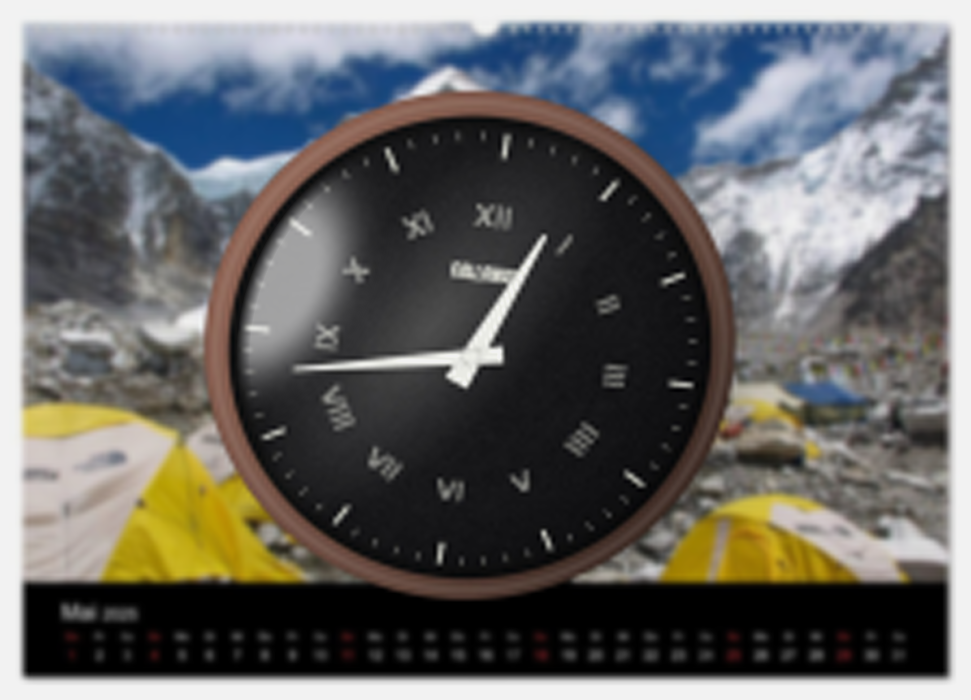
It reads 12h43
